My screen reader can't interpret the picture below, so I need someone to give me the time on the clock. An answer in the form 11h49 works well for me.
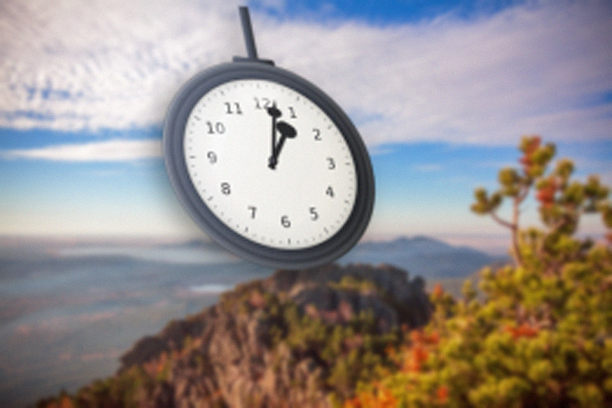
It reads 1h02
